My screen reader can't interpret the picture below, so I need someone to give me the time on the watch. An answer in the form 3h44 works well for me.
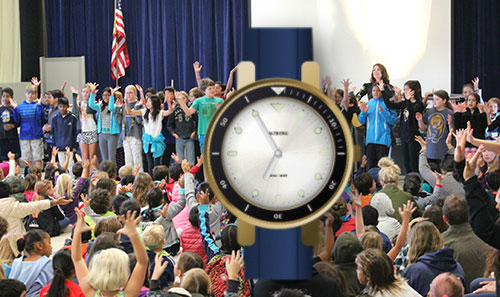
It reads 6h55
